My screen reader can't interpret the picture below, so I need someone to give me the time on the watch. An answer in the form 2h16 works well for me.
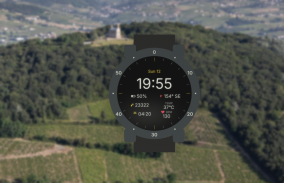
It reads 19h55
